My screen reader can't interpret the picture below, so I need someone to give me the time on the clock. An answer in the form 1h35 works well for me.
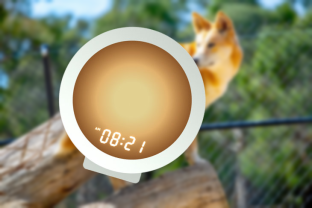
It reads 8h21
